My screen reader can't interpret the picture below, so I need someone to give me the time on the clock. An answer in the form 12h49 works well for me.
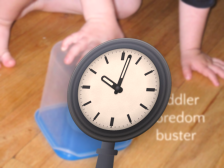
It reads 10h02
